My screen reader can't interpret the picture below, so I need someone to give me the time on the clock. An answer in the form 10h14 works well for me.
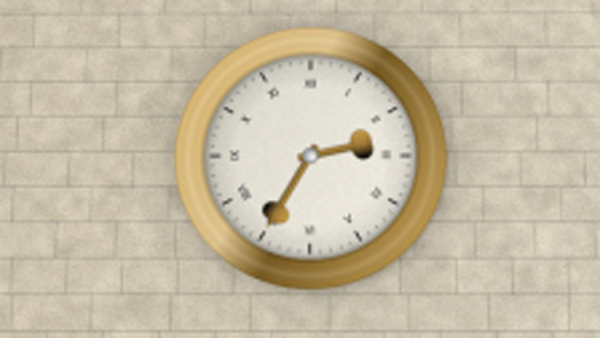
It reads 2h35
